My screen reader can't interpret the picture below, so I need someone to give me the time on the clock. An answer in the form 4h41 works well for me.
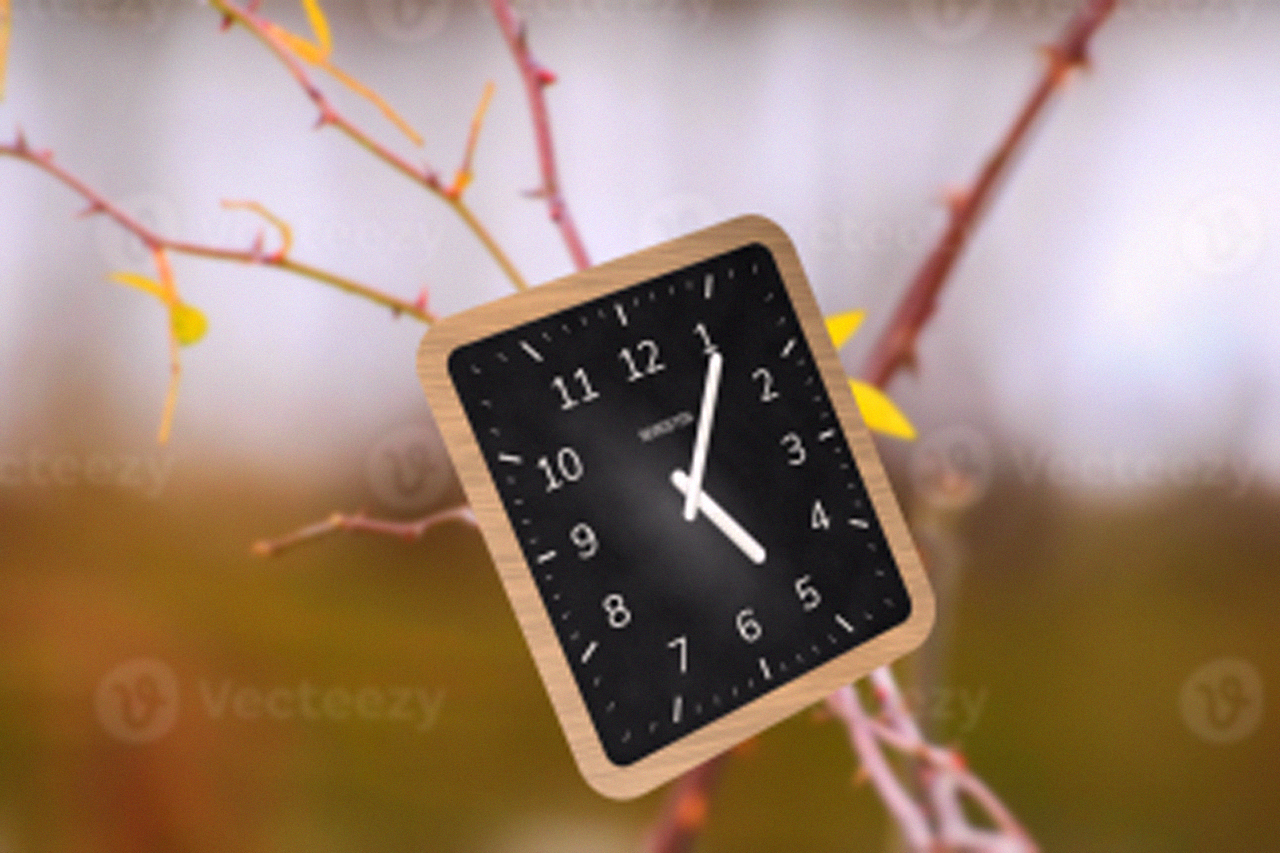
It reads 5h06
